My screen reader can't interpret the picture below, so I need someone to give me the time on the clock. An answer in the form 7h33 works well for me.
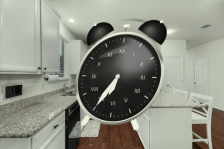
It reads 6h35
